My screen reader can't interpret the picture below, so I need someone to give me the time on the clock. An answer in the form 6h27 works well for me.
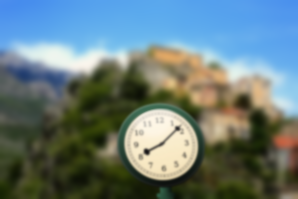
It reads 8h08
